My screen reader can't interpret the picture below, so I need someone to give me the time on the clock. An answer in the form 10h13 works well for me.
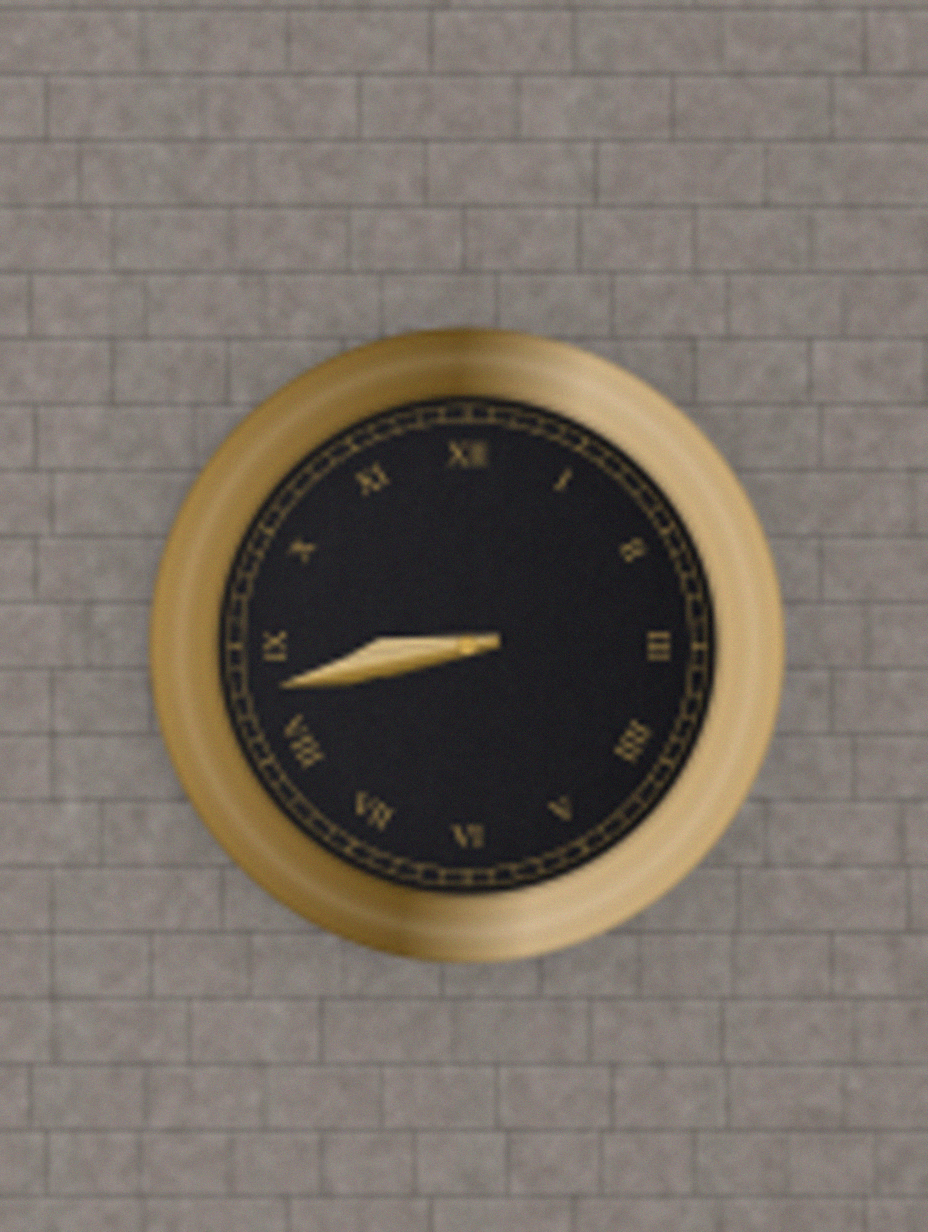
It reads 8h43
